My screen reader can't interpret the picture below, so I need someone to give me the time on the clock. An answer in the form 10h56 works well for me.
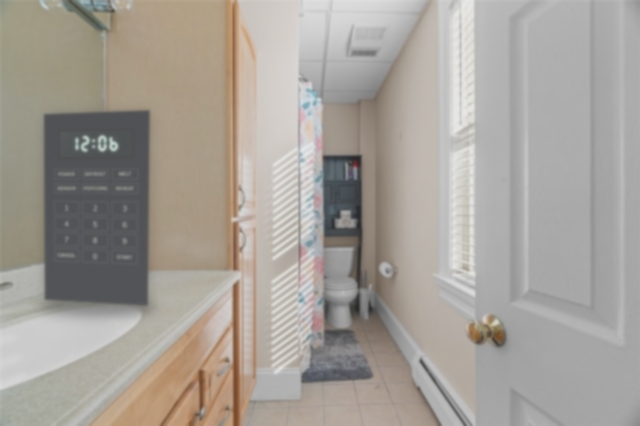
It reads 12h06
